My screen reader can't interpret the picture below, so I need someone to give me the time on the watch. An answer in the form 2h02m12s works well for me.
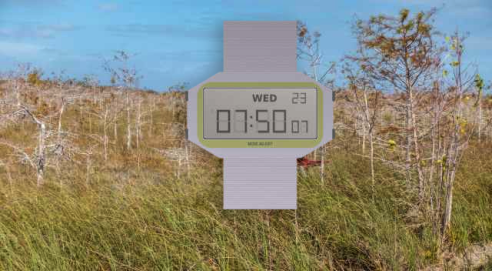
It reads 7h50m07s
